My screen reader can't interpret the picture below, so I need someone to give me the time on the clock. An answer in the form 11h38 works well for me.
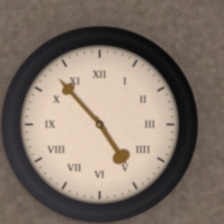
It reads 4h53
